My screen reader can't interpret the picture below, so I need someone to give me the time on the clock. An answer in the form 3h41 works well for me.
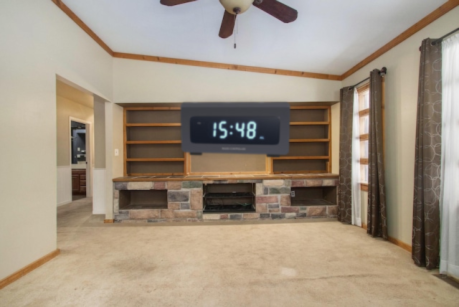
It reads 15h48
